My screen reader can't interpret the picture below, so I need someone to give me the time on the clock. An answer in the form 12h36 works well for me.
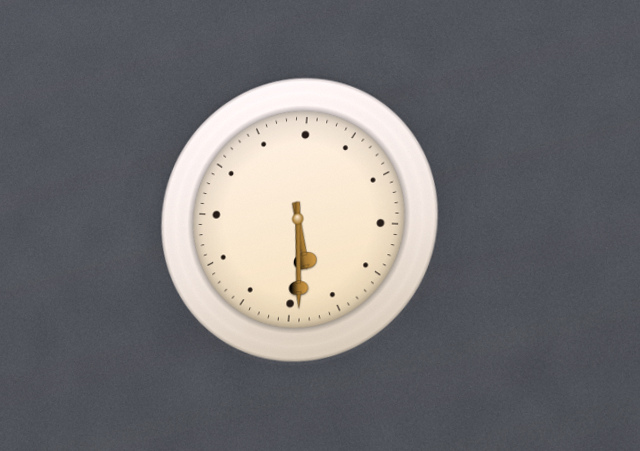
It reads 5h29
